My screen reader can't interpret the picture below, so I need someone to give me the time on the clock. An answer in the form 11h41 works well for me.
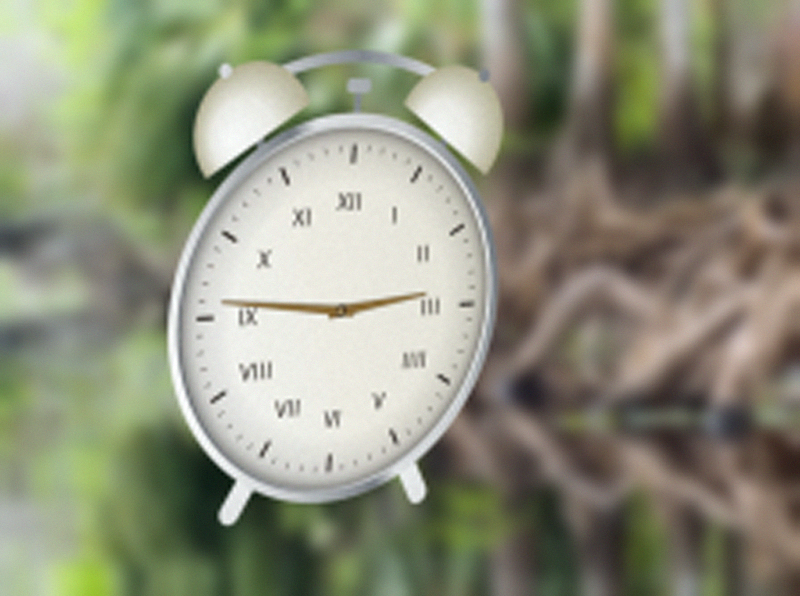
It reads 2h46
